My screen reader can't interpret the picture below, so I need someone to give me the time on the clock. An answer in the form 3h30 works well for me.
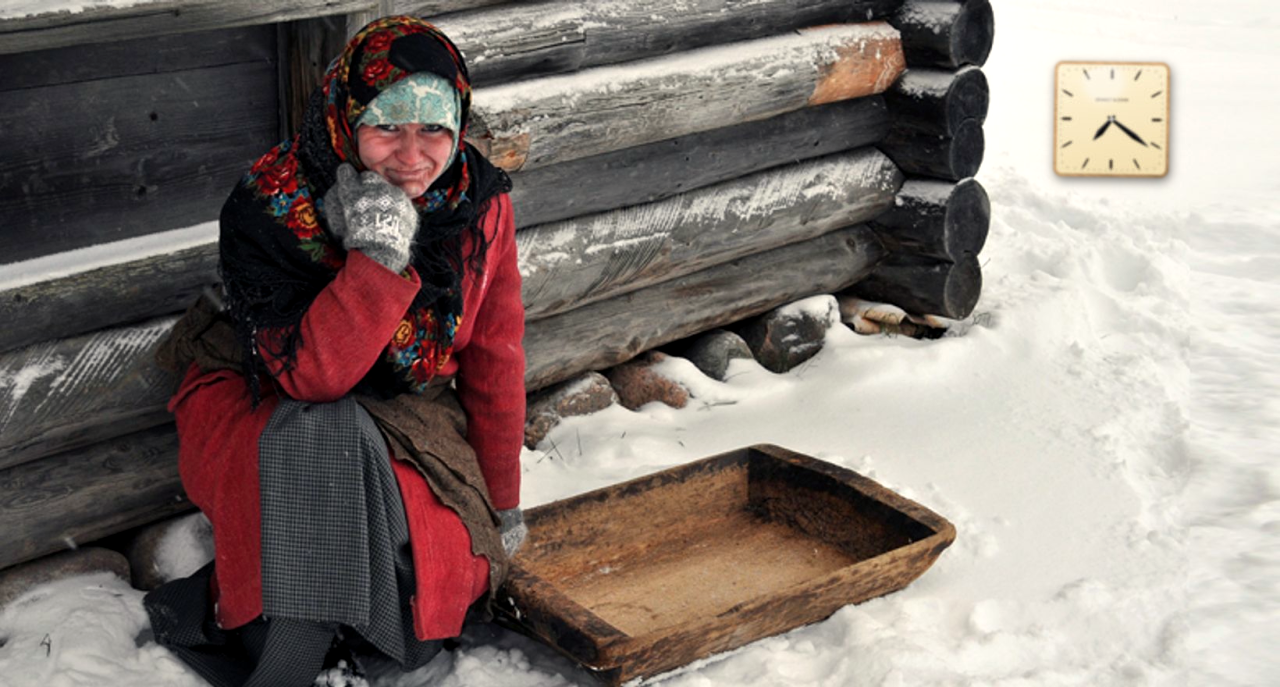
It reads 7h21
